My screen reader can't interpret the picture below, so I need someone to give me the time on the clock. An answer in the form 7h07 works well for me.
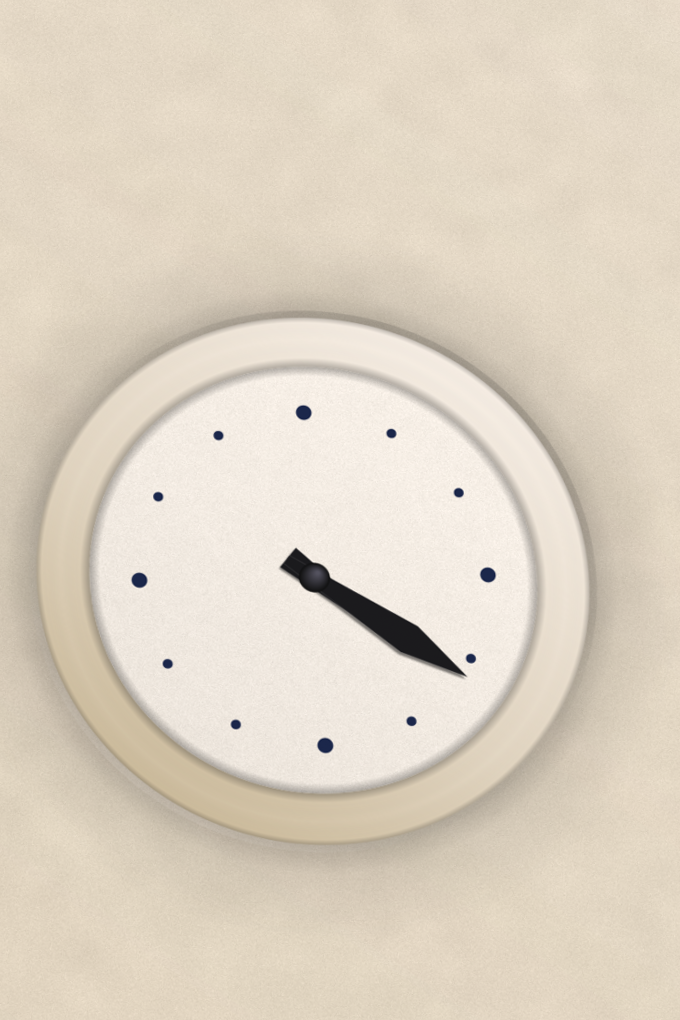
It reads 4h21
